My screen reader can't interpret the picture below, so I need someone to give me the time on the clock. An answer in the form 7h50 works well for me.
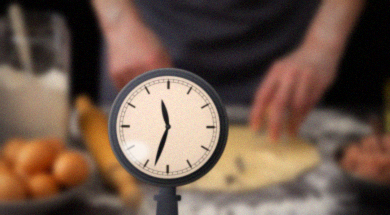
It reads 11h33
